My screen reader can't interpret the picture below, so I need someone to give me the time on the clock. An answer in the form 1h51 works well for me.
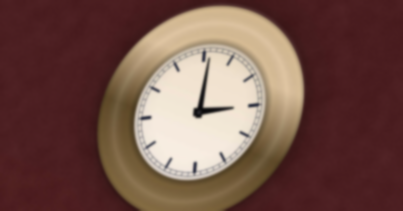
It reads 3h01
